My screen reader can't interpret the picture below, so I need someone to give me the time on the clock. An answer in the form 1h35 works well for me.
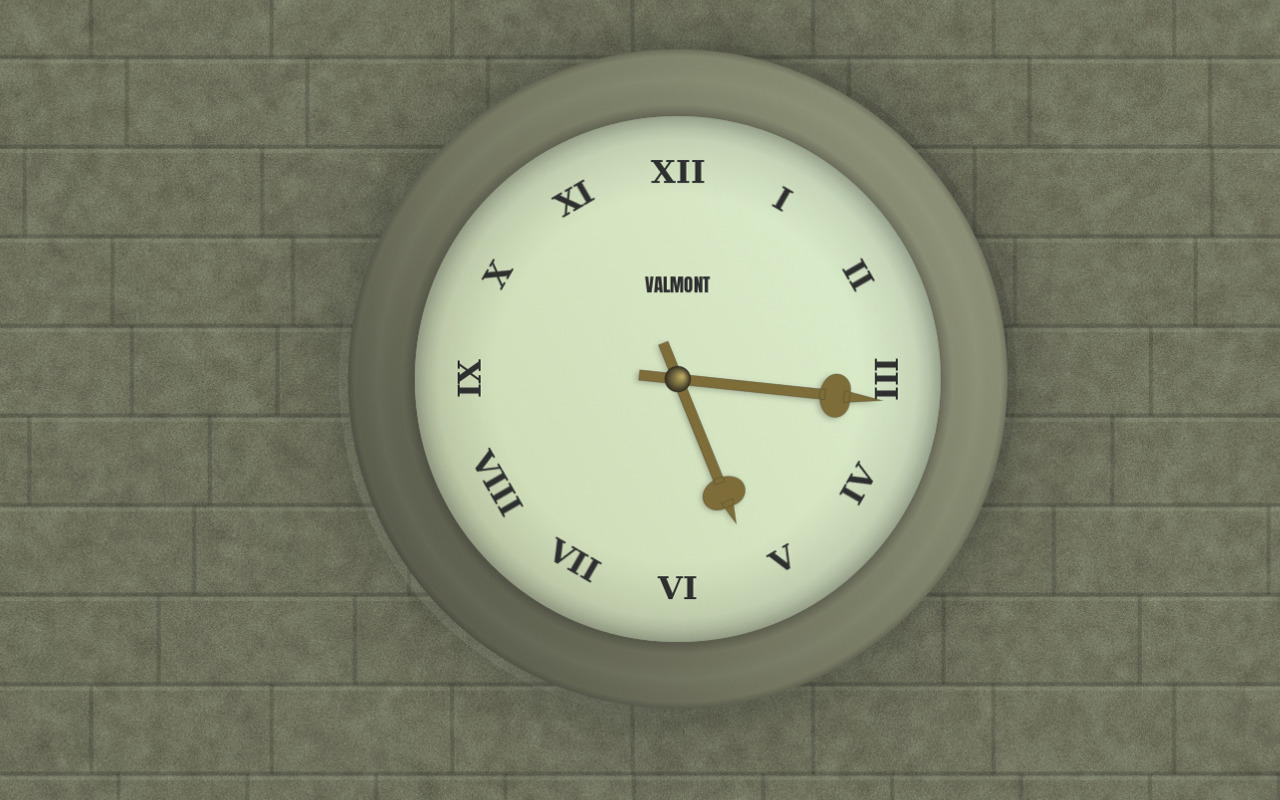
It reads 5h16
